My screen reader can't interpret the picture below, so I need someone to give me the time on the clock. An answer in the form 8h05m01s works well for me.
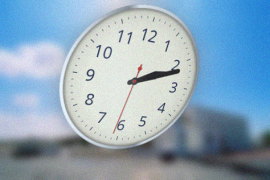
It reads 2h11m31s
